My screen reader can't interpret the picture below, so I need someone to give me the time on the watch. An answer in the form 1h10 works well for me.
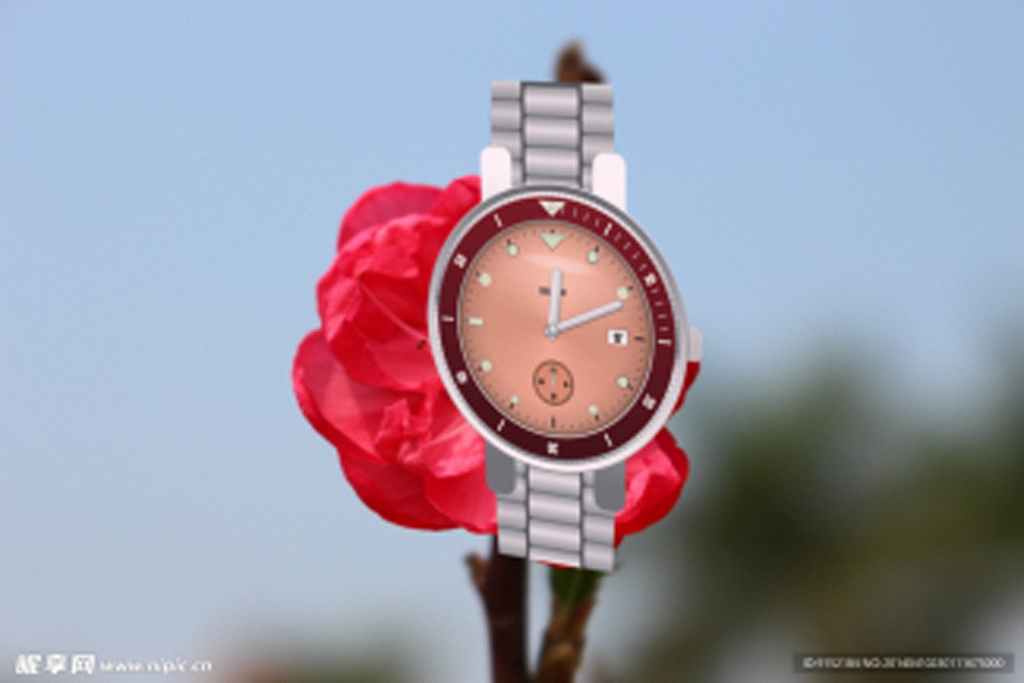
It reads 12h11
